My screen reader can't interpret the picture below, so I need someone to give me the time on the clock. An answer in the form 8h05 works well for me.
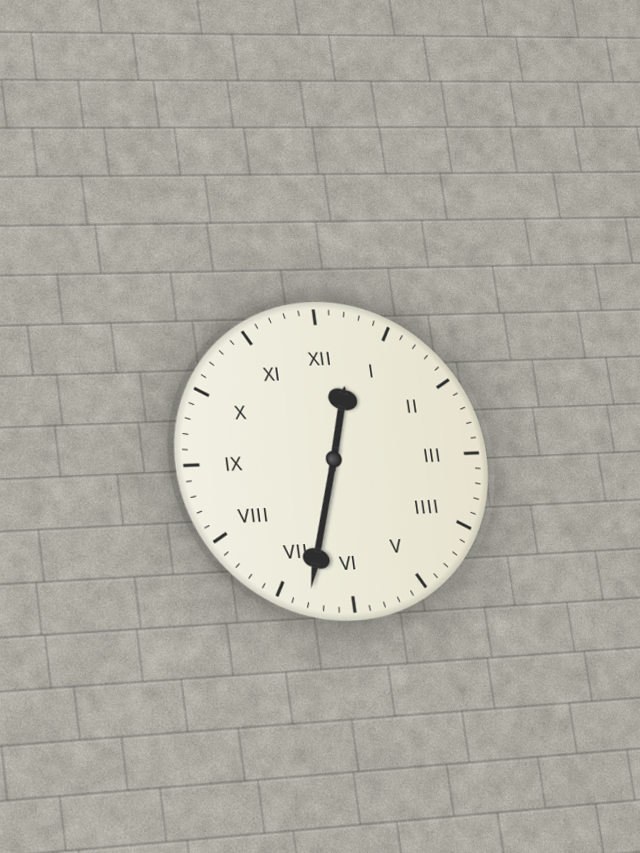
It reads 12h33
